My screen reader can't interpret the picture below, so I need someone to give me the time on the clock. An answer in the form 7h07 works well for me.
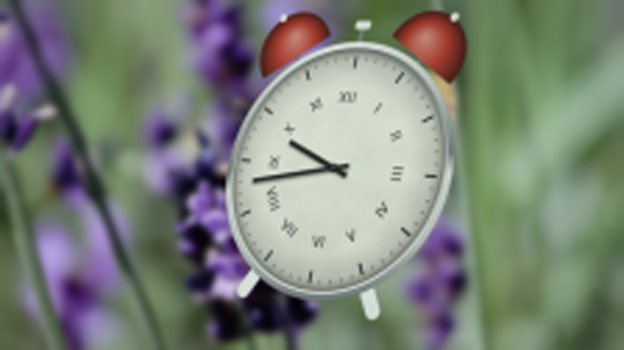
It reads 9h43
